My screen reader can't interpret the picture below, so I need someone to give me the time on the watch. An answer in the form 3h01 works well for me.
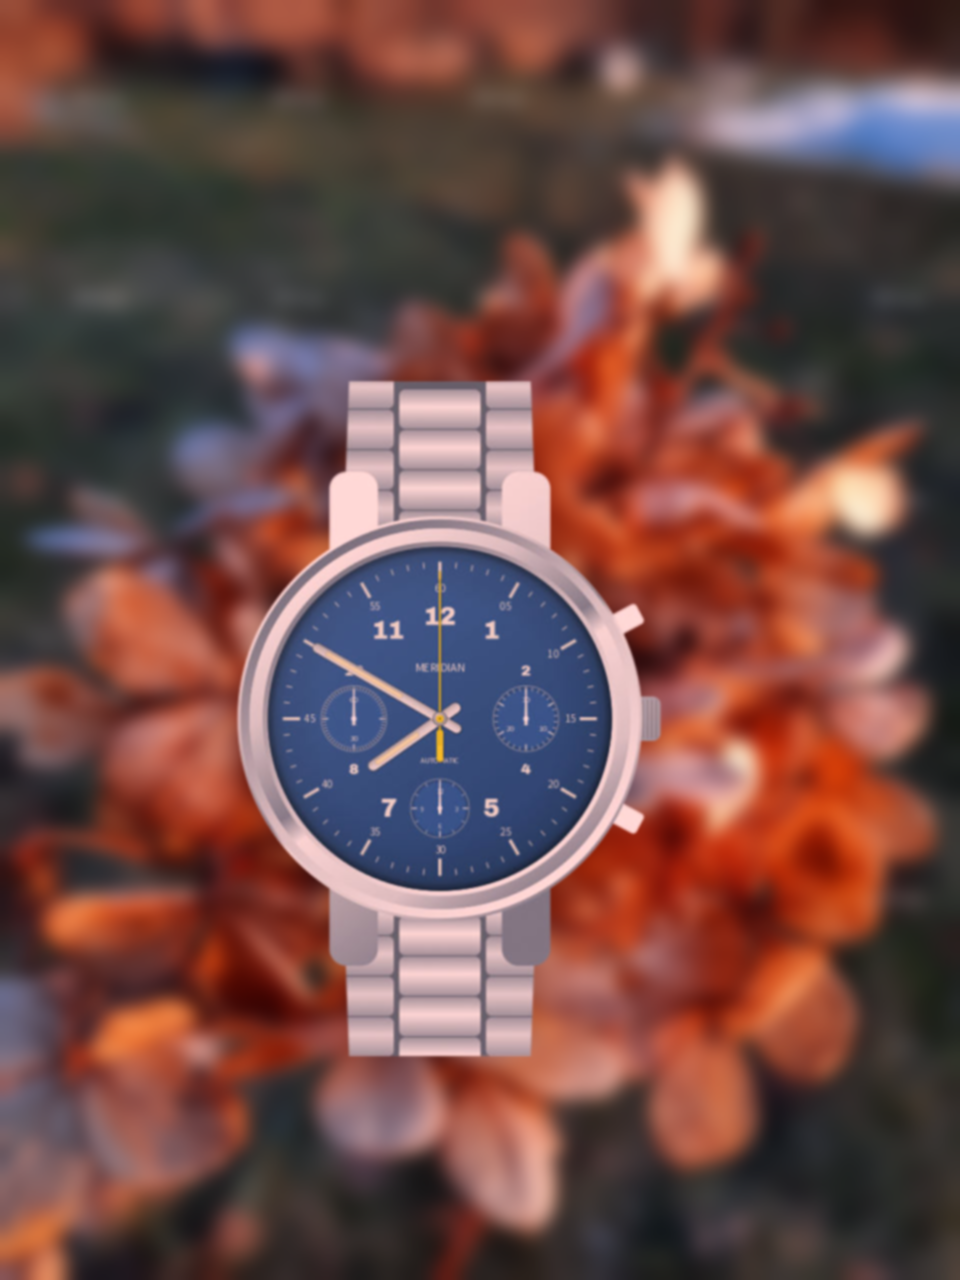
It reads 7h50
